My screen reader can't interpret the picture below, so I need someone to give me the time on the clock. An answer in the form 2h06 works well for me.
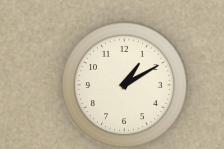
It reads 1h10
